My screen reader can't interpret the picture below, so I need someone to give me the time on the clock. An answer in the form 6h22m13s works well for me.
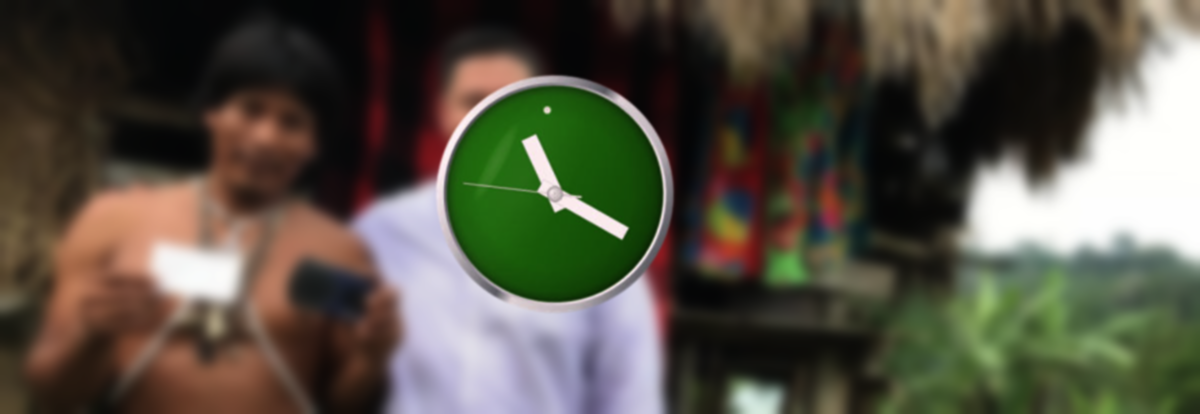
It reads 11h20m47s
